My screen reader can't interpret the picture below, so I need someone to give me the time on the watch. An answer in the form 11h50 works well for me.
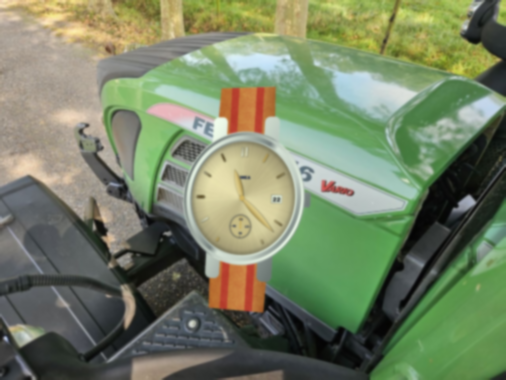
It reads 11h22
